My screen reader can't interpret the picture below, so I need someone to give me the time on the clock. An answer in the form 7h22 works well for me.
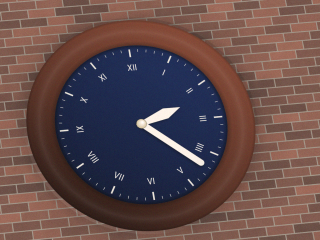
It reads 2h22
